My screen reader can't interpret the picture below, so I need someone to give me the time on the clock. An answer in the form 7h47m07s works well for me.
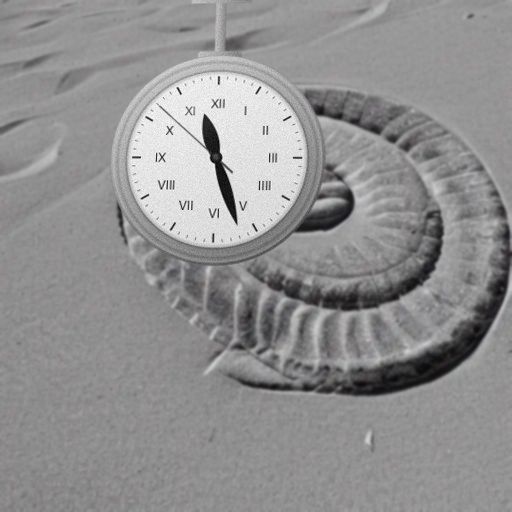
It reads 11h26m52s
